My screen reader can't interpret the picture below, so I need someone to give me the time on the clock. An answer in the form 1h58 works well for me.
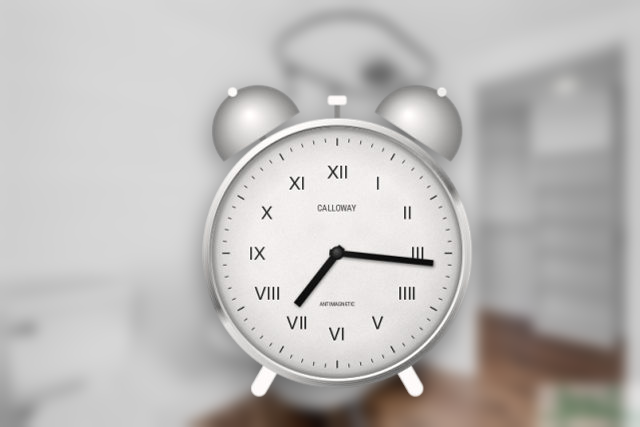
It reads 7h16
